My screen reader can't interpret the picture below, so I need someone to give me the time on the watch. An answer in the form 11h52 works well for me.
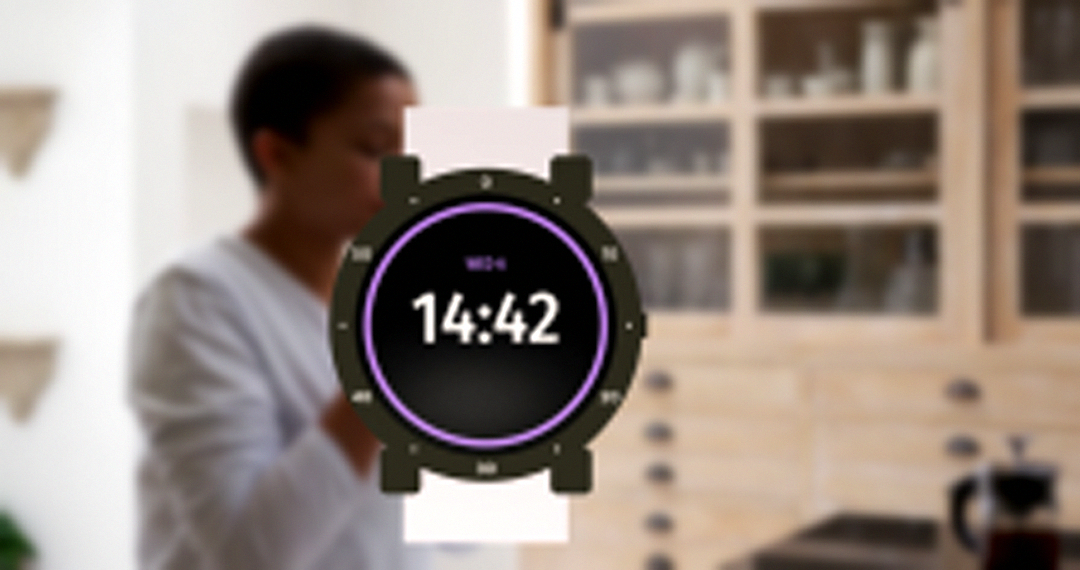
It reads 14h42
